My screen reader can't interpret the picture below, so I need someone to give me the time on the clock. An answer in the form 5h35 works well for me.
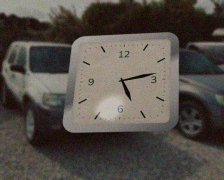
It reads 5h13
